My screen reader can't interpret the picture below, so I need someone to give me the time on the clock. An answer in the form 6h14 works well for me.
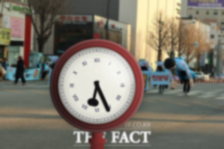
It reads 6h26
